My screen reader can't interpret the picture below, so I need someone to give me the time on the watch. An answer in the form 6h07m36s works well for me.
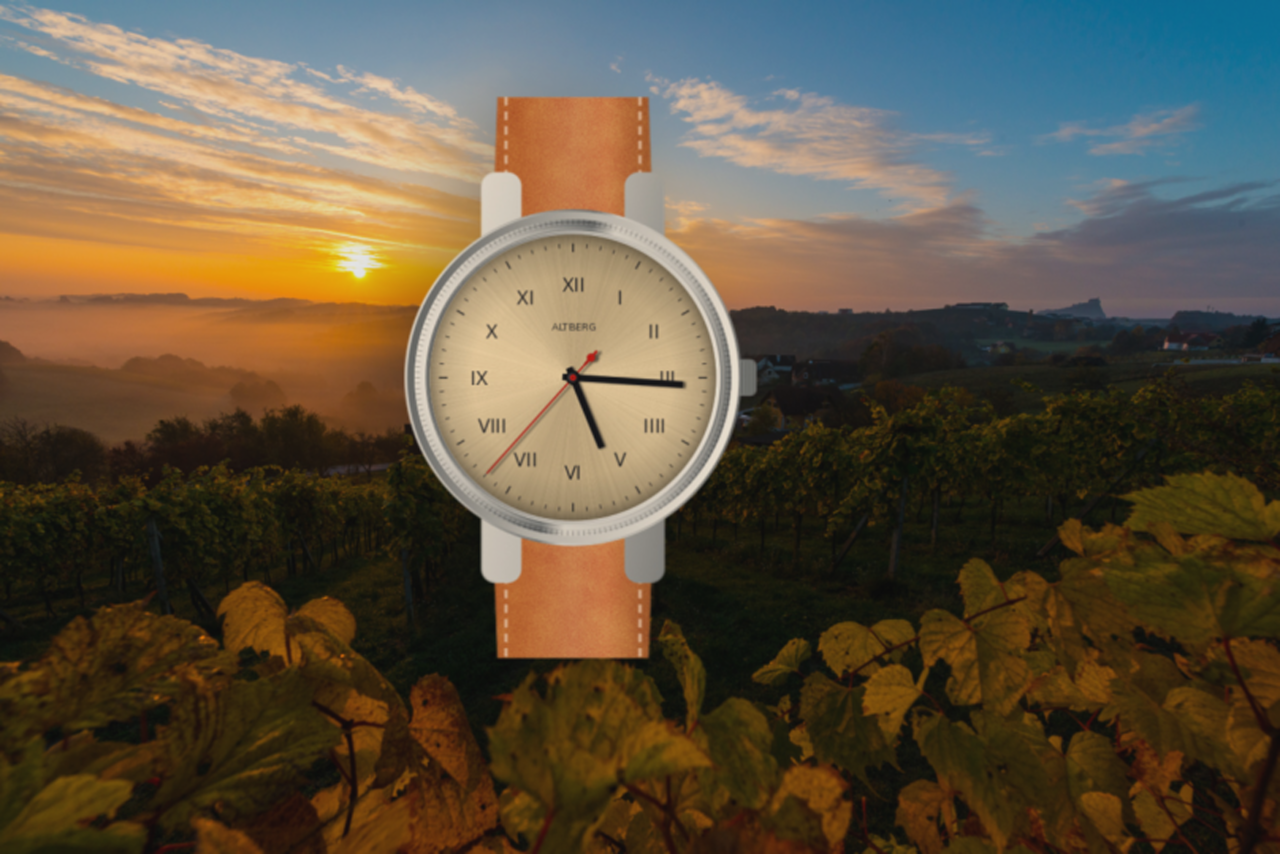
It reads 5h15m37s
